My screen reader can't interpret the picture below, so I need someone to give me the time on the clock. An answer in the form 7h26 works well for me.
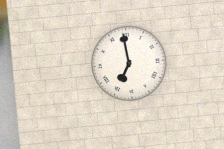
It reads 6h59
